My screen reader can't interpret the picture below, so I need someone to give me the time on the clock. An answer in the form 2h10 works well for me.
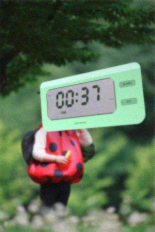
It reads 0h37
